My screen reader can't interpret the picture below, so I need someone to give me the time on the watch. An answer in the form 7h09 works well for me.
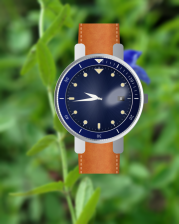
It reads 9h44
